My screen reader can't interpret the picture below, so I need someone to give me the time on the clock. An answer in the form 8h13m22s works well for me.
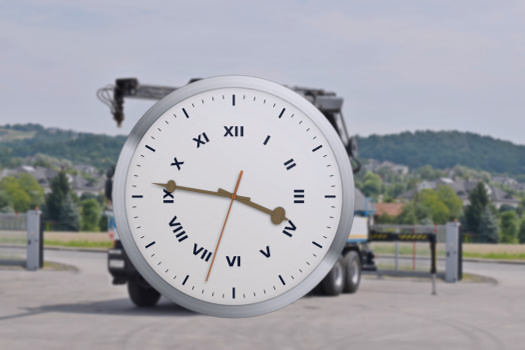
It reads 3h46m33s
